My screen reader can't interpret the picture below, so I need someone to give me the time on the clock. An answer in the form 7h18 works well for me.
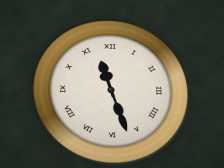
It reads 11h27
